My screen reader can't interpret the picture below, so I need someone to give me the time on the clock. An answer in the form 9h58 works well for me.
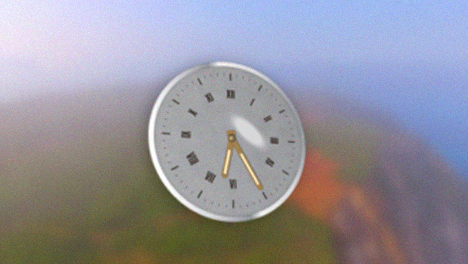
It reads 6h25
